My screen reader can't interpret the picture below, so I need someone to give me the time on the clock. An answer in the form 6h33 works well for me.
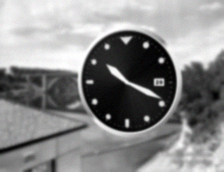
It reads 10h19
